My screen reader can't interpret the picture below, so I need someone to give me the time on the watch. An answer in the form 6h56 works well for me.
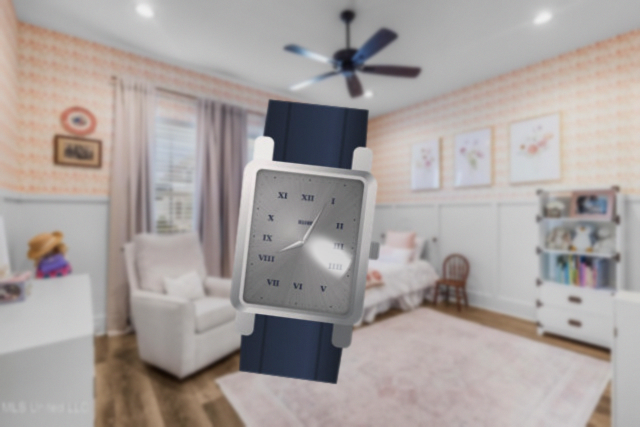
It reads 8h04
